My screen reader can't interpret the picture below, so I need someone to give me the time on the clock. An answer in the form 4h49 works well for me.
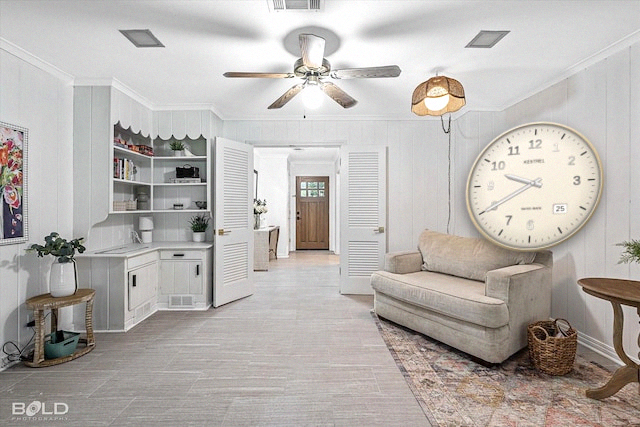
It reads 9h40
